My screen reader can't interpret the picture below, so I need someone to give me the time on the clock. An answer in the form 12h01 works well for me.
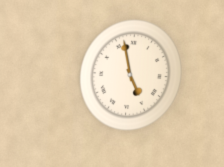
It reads 4h57
